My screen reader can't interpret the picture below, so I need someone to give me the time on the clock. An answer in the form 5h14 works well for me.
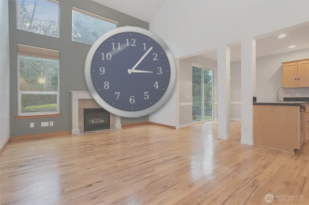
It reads 3h07
